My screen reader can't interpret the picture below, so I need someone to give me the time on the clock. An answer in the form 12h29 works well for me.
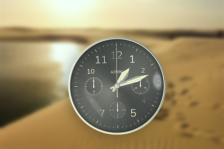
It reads 1h12
